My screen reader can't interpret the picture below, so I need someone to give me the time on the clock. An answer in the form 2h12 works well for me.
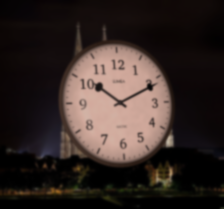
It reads 10h11
